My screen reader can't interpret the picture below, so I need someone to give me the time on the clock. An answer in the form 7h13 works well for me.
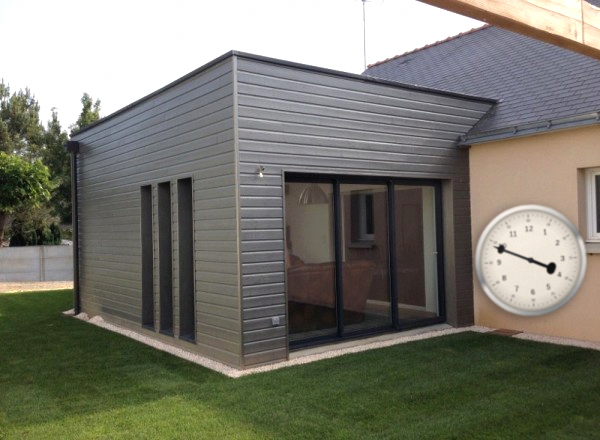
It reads 3h49
